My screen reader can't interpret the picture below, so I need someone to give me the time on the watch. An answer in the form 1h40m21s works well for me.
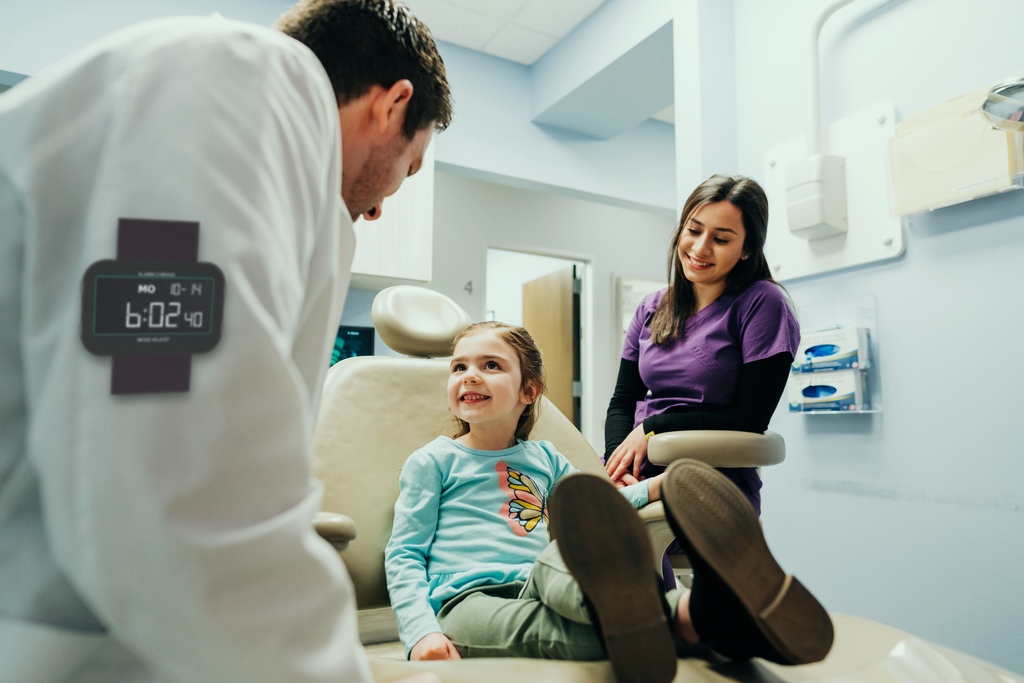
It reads 6h02m40s
